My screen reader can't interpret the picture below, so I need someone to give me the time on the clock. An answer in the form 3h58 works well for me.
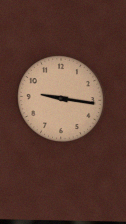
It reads 9h16
